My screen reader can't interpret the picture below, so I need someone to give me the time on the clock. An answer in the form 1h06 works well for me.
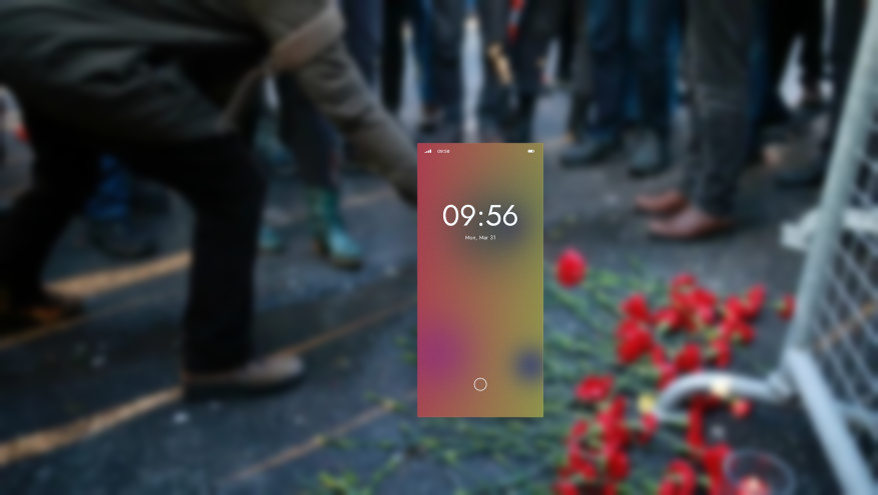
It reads 9h56
